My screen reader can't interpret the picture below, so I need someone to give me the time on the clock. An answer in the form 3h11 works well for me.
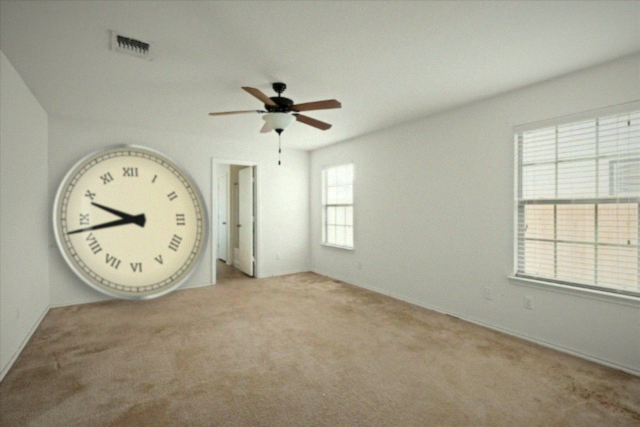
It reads 9h43
